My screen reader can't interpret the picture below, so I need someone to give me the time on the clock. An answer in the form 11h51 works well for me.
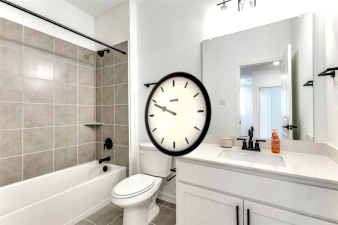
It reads 9h49
